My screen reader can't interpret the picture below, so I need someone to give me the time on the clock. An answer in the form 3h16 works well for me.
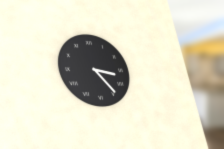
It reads 3h24
